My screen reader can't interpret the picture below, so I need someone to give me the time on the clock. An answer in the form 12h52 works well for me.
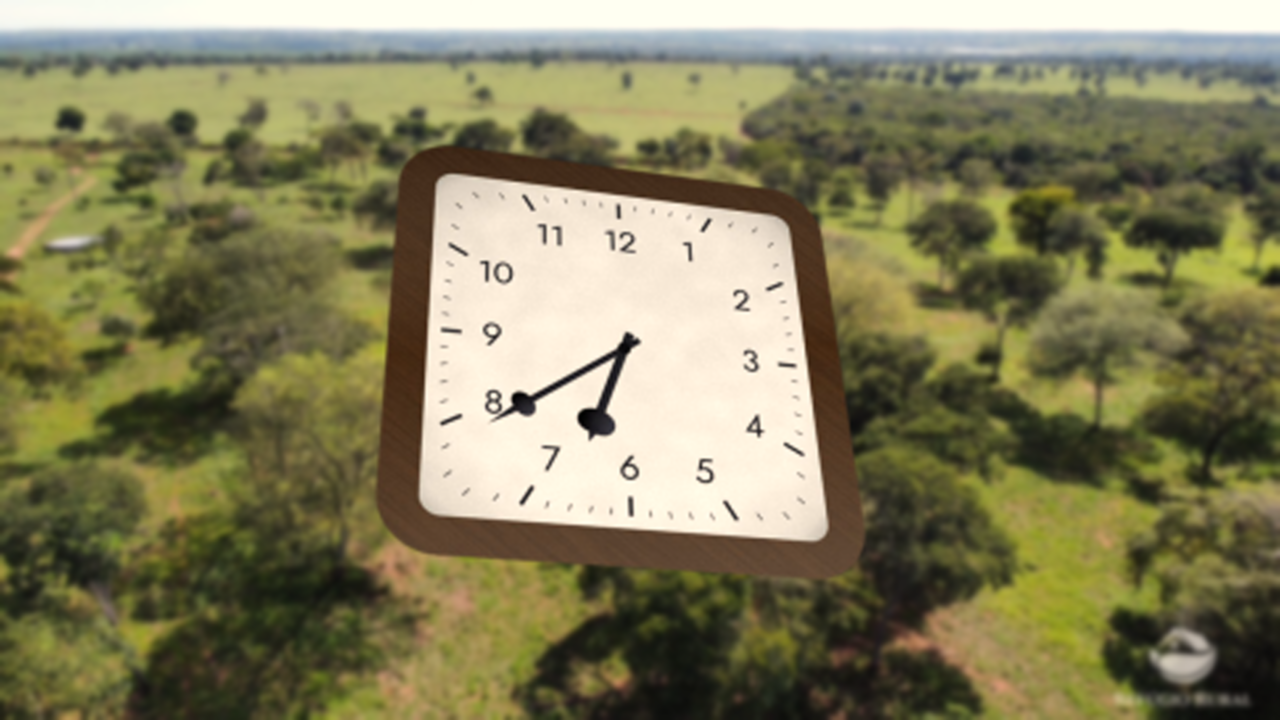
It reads 6h39
